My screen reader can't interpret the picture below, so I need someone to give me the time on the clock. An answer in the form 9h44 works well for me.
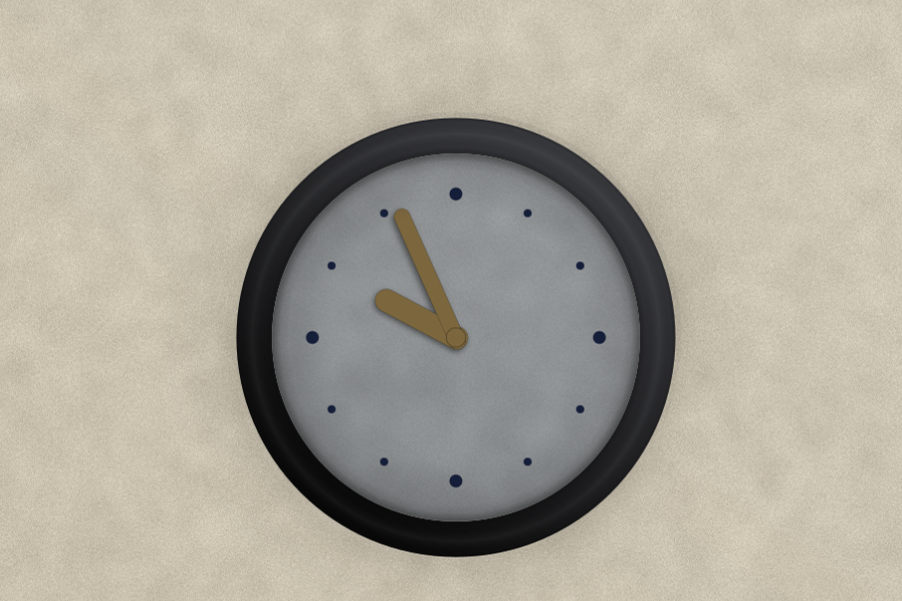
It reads 9h56
